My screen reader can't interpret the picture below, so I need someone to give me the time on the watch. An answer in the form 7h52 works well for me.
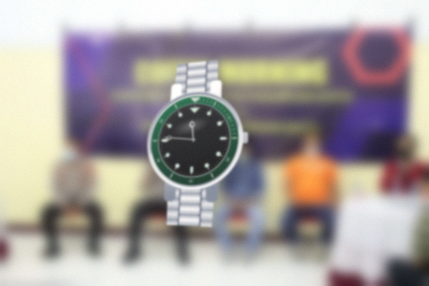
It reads 11h46
